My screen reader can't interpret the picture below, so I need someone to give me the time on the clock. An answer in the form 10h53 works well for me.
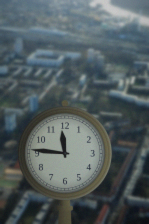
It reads 11h46
